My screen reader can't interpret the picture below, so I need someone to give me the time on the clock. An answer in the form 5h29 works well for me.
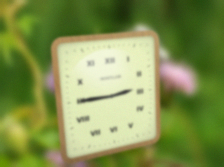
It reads 2h45
